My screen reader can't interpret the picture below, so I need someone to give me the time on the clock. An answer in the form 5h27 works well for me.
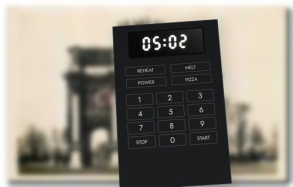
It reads 5h02
